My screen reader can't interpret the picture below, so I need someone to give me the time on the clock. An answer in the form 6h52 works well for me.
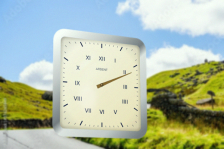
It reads 2h11
